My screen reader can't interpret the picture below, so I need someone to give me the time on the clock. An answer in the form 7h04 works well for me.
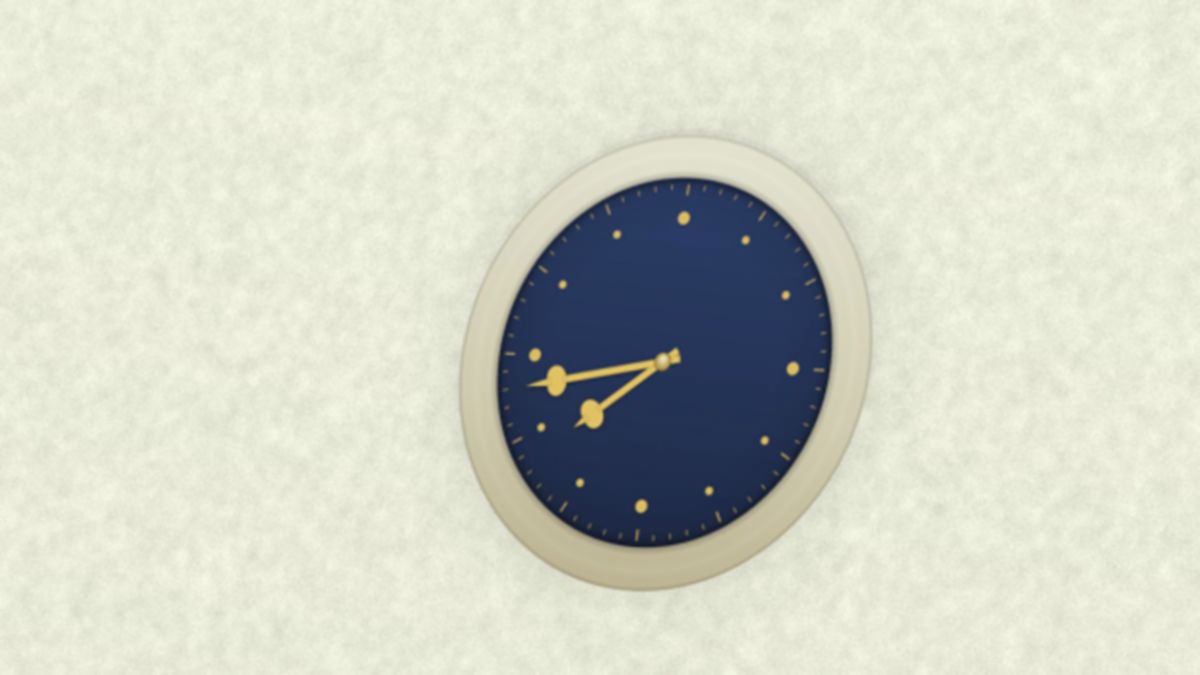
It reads 7h43
